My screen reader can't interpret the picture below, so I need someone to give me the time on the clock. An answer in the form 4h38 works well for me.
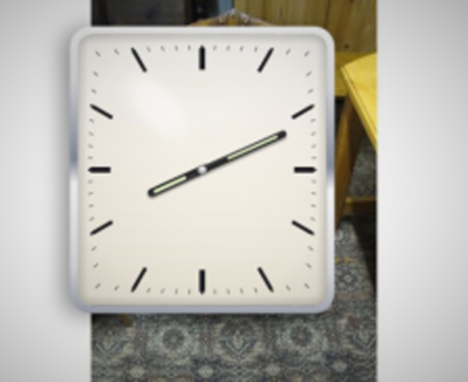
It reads 8h11
